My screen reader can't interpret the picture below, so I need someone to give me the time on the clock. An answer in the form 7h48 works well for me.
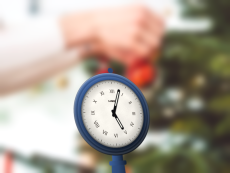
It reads 5h03
